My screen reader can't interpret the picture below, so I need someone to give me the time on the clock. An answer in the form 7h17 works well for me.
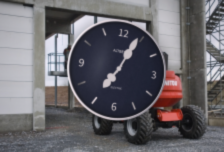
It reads 7h04
